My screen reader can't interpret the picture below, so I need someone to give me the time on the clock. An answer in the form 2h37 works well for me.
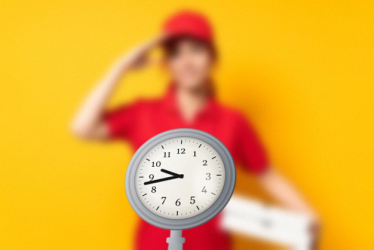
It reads 9h43
